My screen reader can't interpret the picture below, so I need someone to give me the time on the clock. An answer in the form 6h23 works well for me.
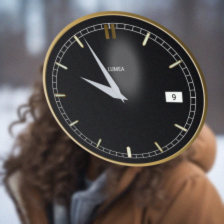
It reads 9h56
